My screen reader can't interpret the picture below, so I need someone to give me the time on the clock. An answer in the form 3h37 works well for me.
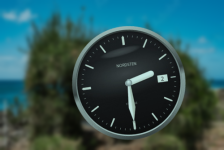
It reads 2h30
